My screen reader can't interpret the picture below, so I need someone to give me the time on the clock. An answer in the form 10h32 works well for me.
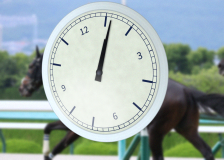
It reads 1h06
